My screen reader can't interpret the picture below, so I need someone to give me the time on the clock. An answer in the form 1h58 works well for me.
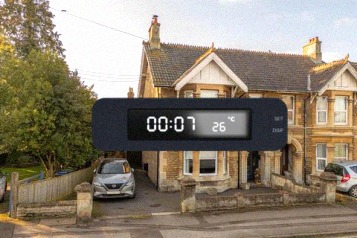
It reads 0h07
